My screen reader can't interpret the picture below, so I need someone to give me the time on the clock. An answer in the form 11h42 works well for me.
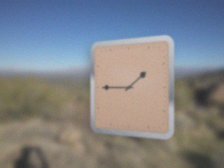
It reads 1h45
